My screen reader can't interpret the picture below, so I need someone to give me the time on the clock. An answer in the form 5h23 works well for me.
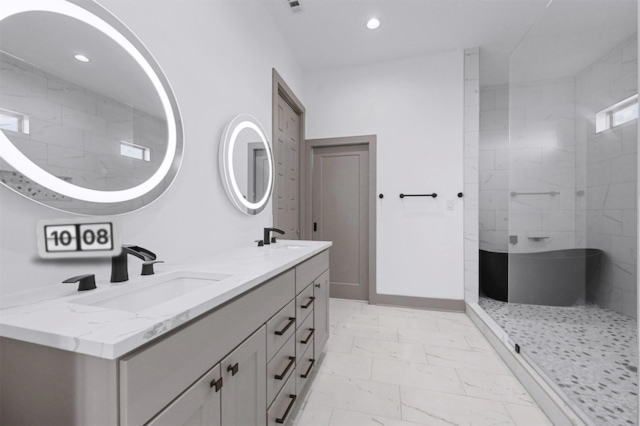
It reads 10h08
